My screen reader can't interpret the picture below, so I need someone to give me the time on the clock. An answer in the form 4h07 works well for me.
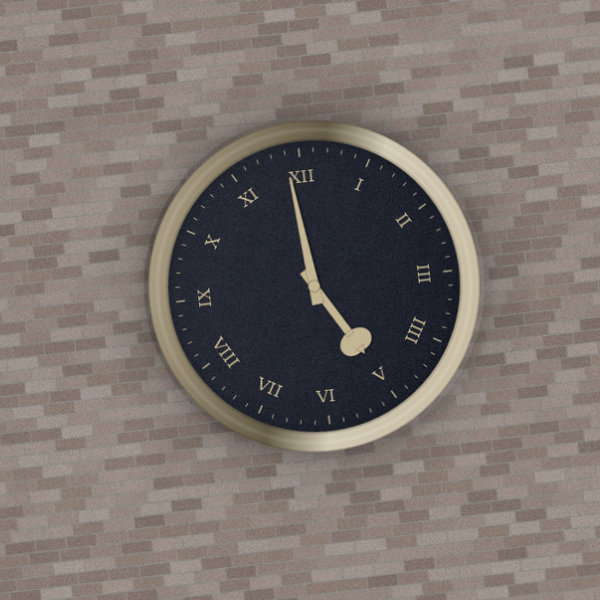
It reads 4h59
